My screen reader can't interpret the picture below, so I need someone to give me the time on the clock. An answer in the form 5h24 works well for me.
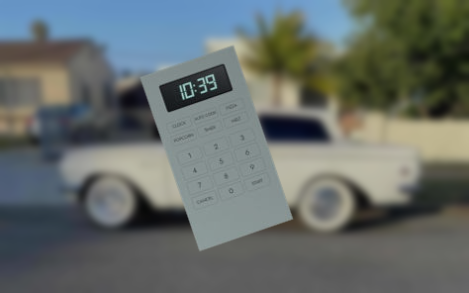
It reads 10h39
